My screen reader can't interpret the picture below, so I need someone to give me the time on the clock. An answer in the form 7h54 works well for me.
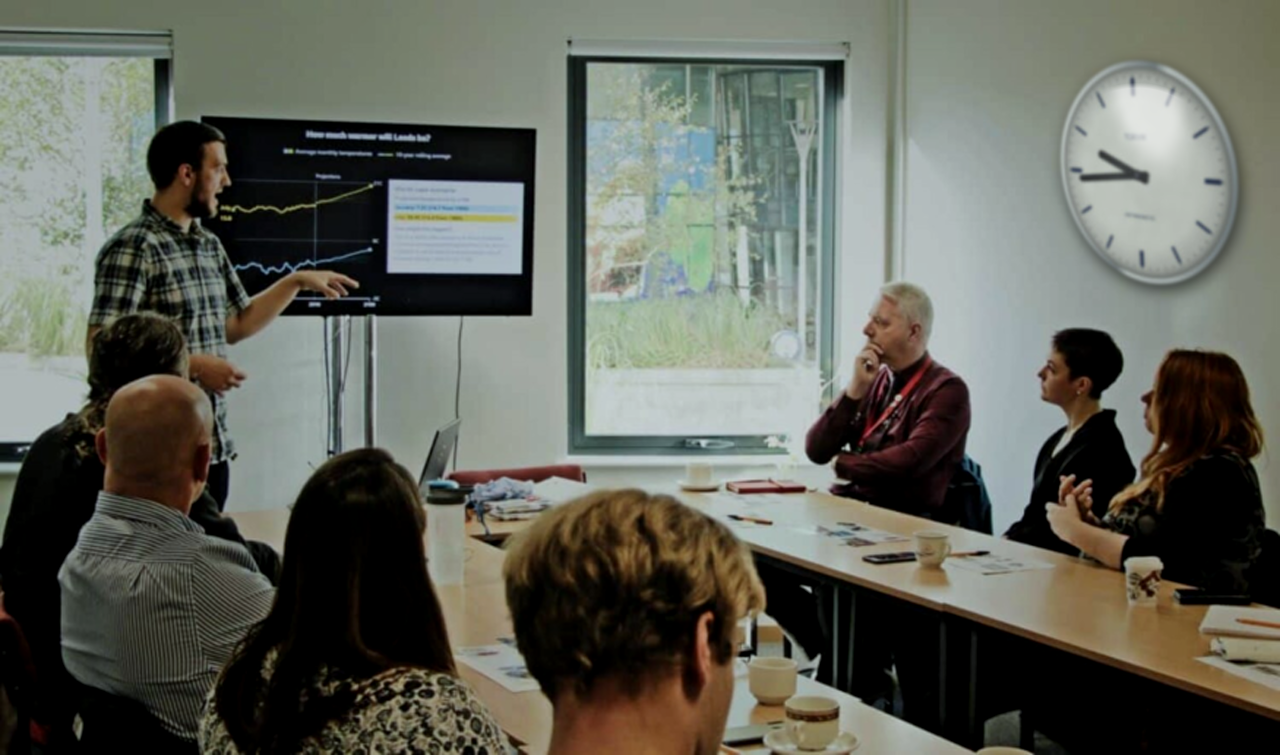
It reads 9h44
